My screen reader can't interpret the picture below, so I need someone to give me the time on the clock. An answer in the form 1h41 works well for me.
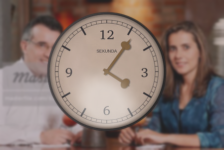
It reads 4h06
